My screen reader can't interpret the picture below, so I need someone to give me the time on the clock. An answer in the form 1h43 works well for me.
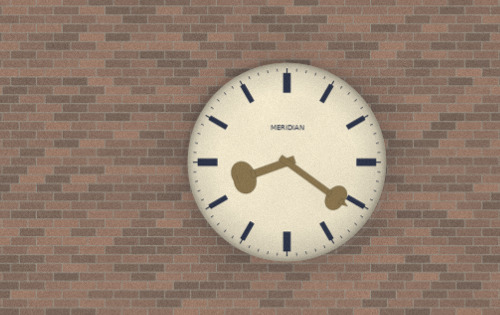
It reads 8h21
